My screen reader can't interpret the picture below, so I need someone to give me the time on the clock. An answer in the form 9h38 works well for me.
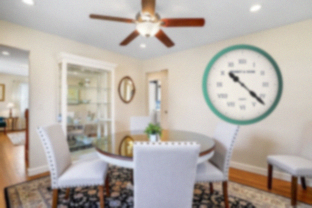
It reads 10h22
